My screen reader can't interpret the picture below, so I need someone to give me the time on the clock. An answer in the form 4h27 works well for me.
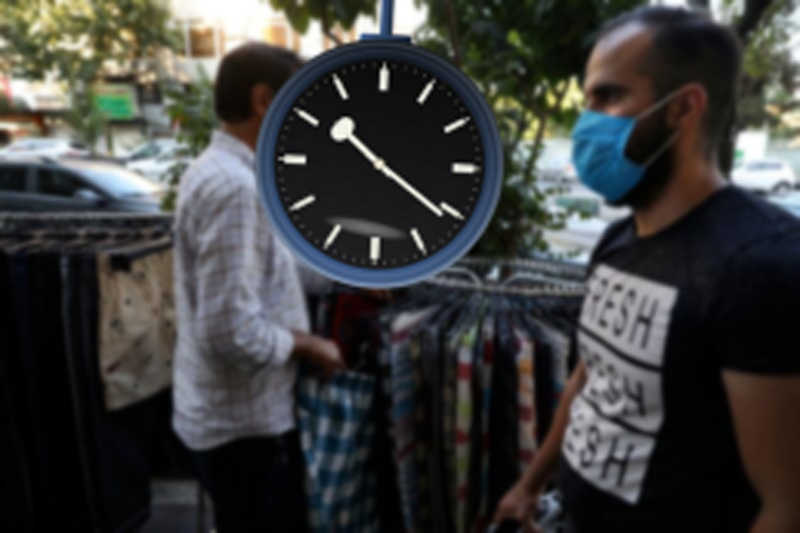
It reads 10h21
